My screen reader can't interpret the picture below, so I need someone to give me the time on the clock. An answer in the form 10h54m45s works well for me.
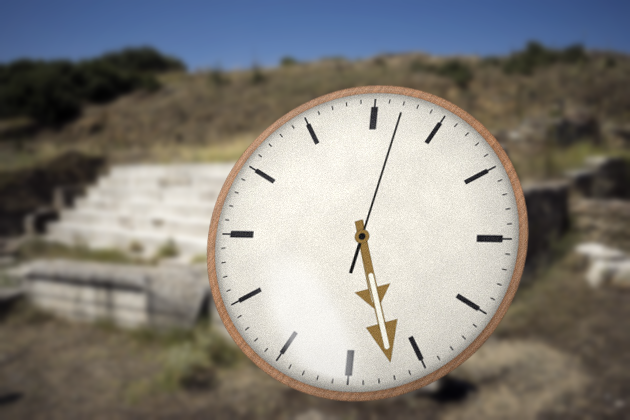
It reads 5h27m02s
